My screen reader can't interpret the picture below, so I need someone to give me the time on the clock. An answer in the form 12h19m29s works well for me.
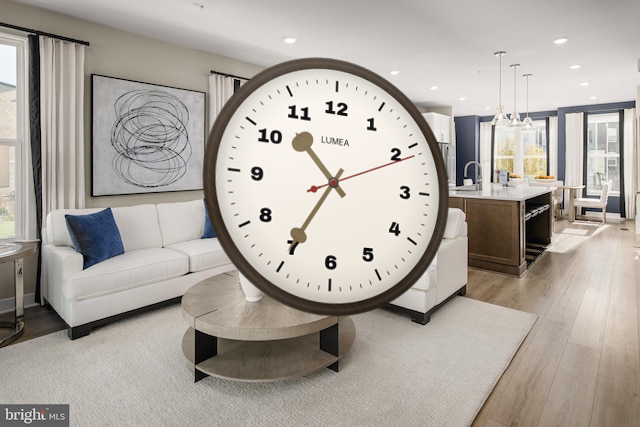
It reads 10h35m11s
